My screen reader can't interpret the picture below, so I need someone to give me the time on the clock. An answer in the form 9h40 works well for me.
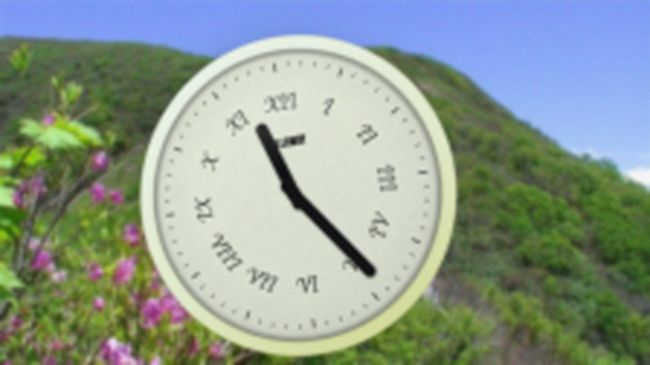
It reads 11h24
